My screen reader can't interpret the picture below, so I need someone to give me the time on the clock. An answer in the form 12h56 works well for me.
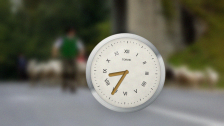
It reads 8h35
